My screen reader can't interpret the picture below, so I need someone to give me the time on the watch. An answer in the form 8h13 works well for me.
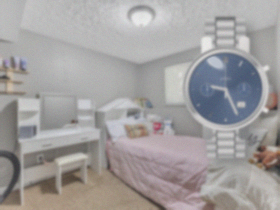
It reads 9h26
